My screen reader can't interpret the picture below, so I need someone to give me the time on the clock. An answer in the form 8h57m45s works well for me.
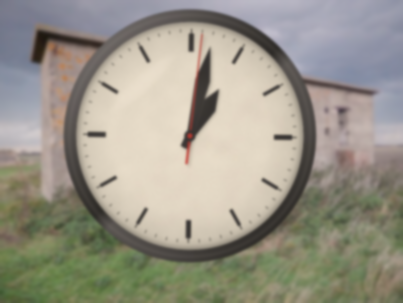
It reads 1h02m01s
